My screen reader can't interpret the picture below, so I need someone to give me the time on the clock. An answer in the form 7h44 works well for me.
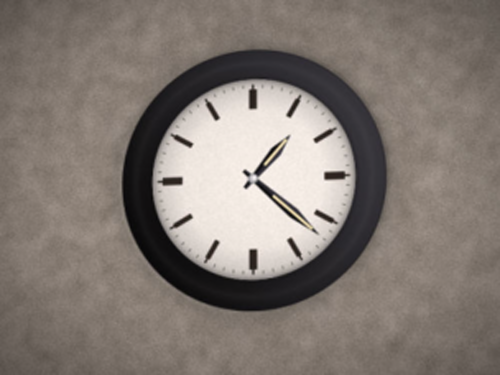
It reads 1h22
